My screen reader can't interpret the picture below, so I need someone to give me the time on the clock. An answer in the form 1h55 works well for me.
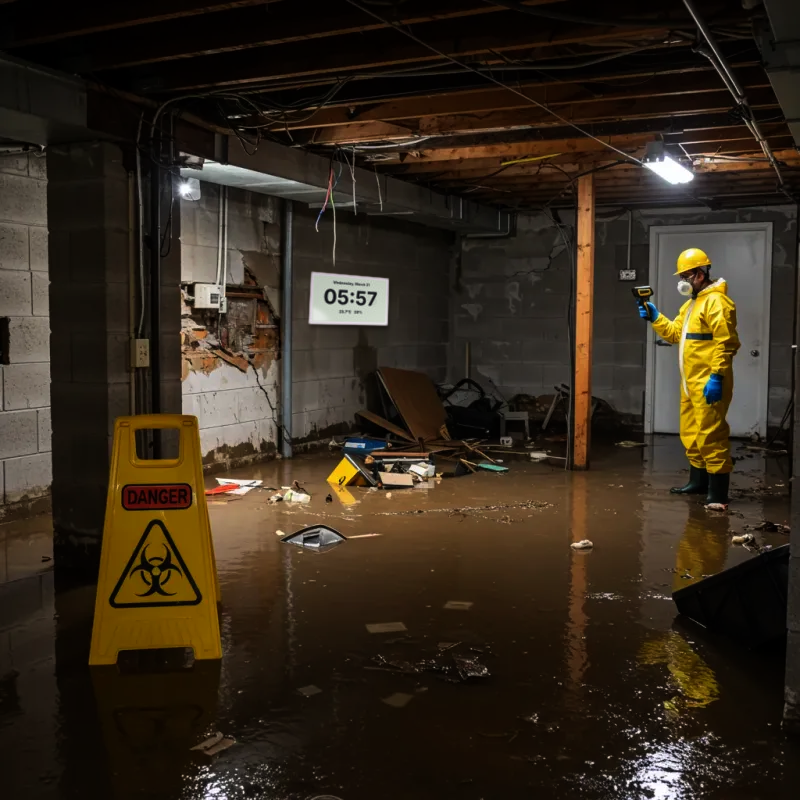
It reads 5h57
